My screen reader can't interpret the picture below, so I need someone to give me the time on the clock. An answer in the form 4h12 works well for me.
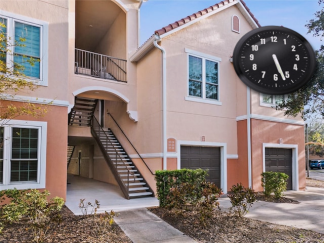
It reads 5h27
